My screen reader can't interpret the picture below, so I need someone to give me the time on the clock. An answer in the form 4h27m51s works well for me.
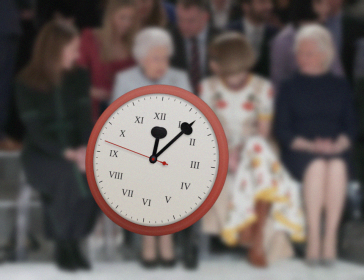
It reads 12h06m47s
